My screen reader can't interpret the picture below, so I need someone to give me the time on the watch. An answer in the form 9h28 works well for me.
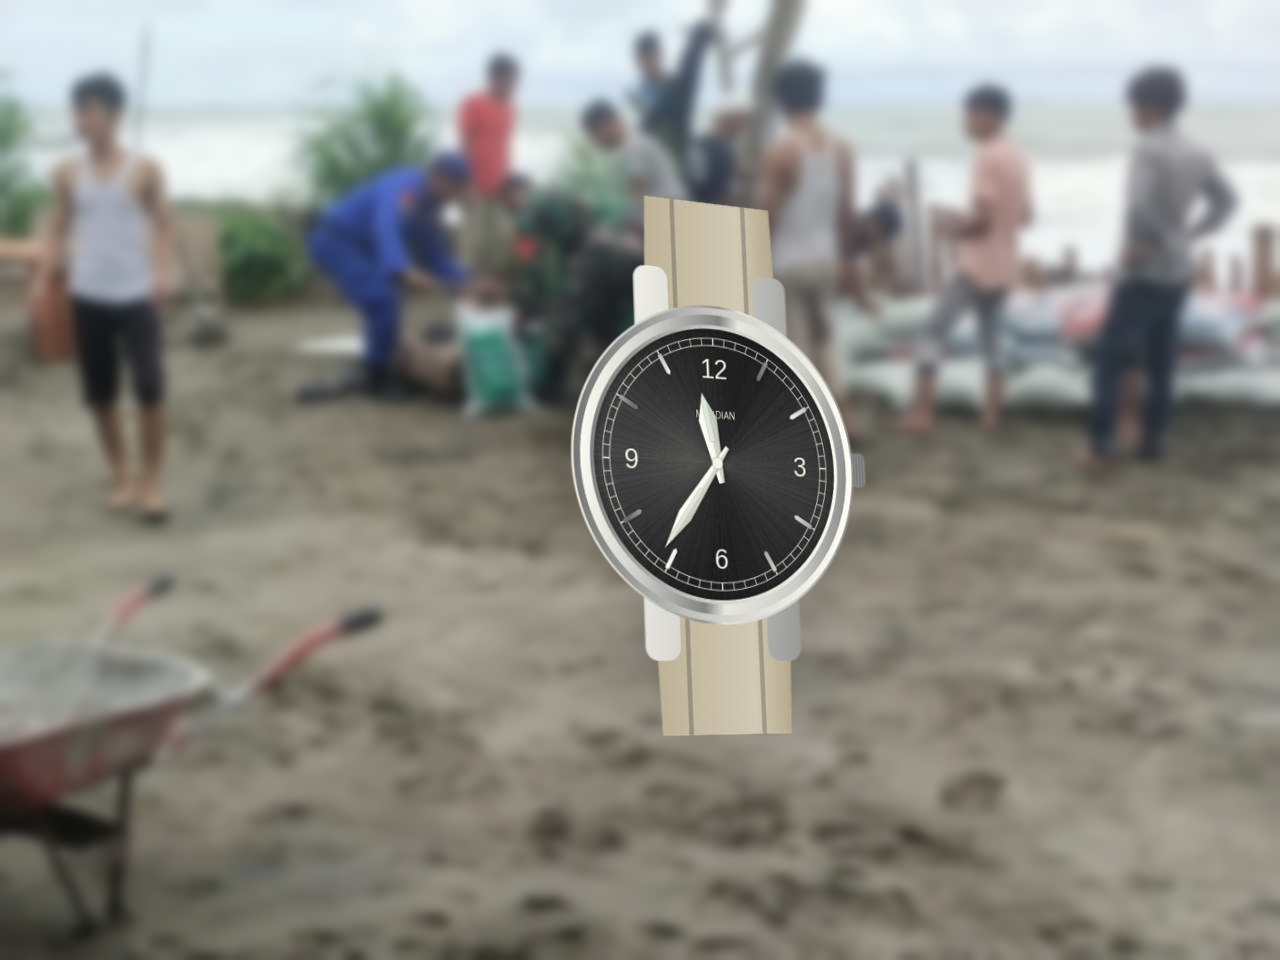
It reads 11h36
